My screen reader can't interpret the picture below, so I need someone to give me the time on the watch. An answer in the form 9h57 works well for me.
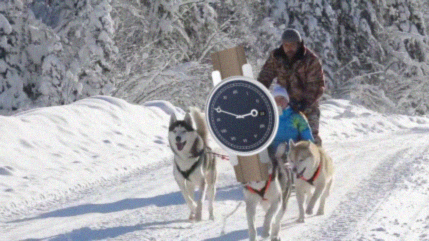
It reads 2h49
